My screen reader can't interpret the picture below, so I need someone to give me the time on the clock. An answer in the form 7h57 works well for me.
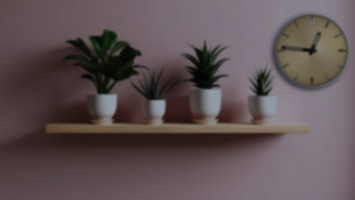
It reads 12h46
